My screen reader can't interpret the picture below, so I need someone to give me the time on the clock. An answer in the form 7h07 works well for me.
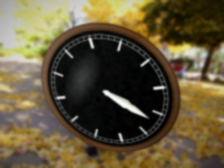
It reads 4h22
